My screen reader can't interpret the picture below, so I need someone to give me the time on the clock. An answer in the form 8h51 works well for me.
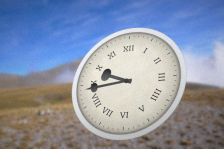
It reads 9h44
